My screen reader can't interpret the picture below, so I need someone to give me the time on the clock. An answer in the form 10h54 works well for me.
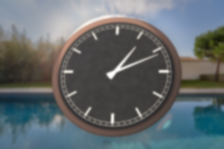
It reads 1h11
